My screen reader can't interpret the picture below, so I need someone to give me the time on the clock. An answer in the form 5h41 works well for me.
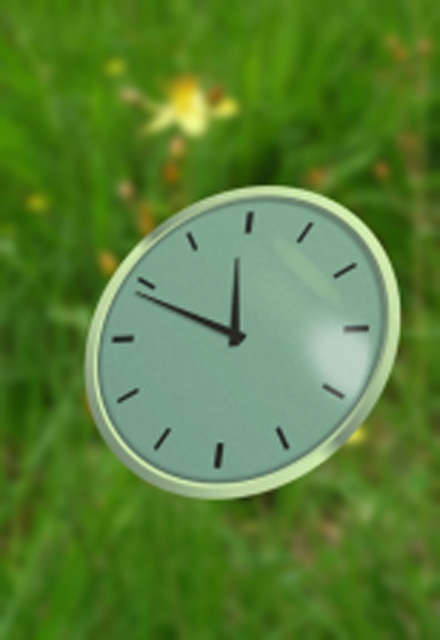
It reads 11h49
